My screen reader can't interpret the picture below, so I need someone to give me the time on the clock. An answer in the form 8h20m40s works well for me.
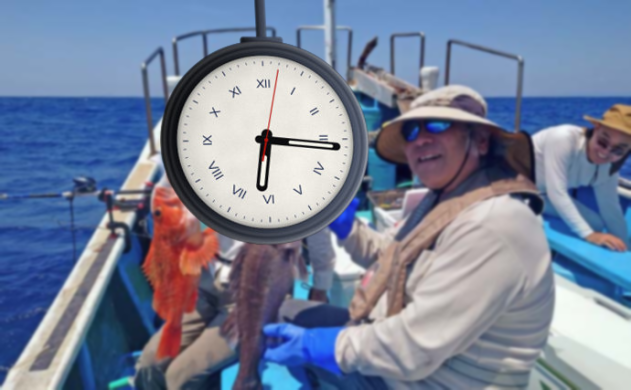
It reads 6h16m02s
